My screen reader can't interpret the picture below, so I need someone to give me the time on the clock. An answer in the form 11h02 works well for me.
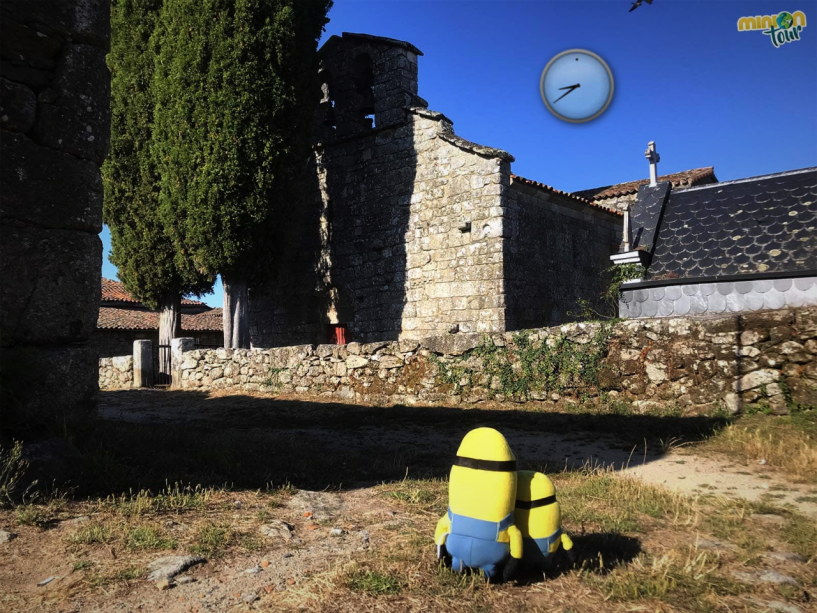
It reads 8h39
